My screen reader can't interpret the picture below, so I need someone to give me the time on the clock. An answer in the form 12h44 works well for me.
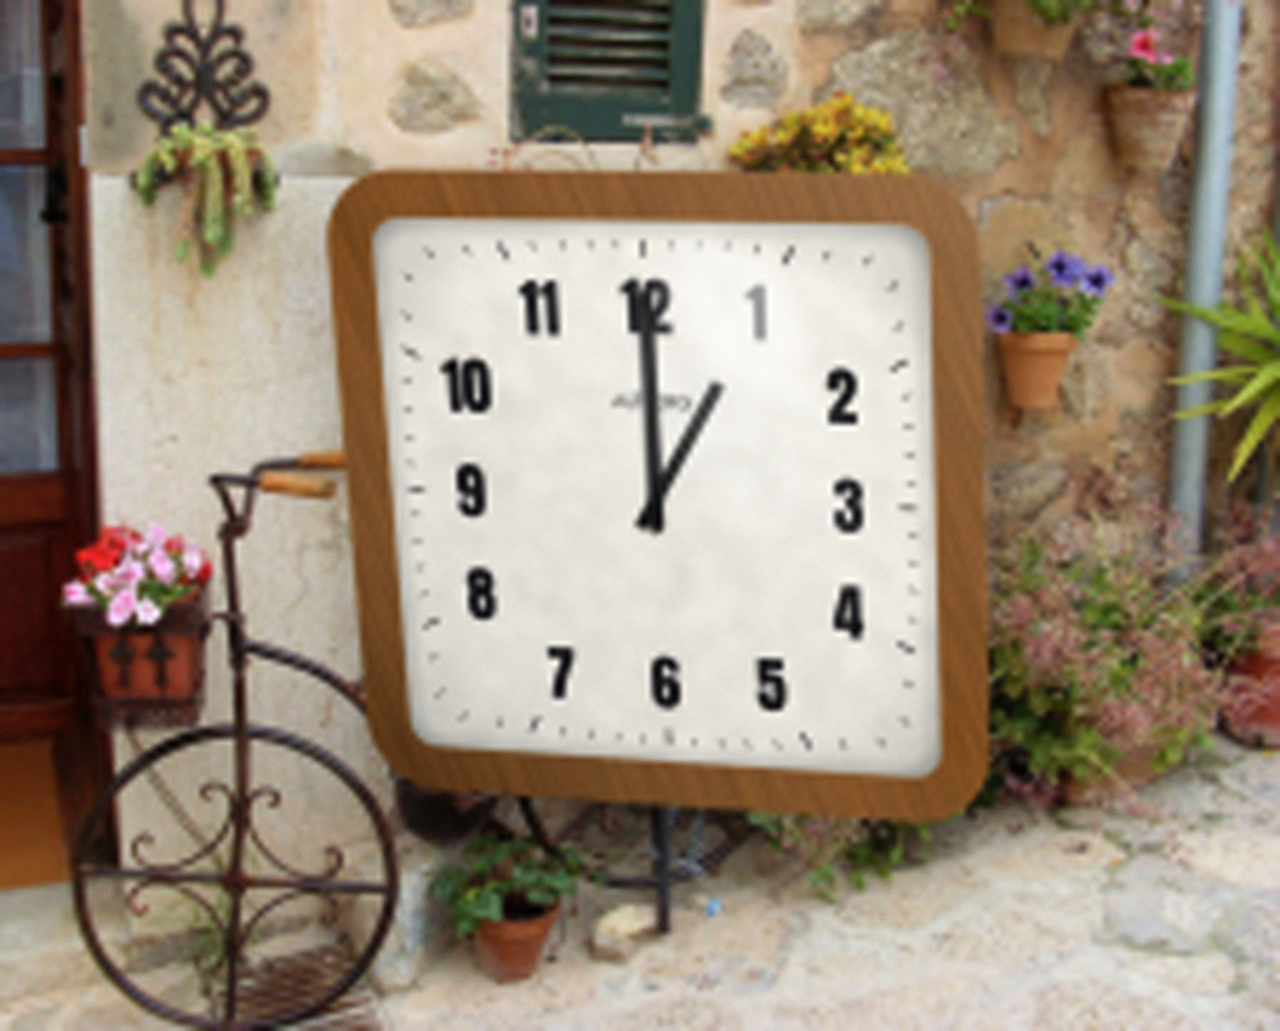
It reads 1h00
